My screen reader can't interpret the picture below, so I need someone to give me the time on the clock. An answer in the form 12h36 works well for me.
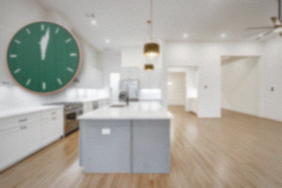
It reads 12h02
